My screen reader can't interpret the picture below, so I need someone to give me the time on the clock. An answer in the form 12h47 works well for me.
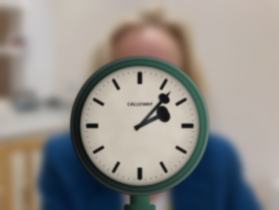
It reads 2h07
